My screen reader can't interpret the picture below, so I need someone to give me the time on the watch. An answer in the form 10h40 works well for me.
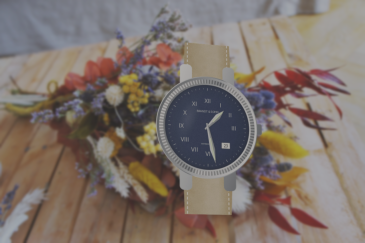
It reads 1h28
